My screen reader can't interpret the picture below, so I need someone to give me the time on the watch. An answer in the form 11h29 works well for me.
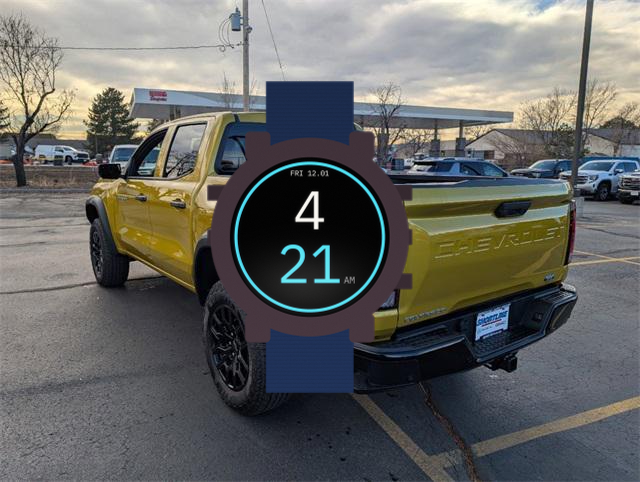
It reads 4h21
